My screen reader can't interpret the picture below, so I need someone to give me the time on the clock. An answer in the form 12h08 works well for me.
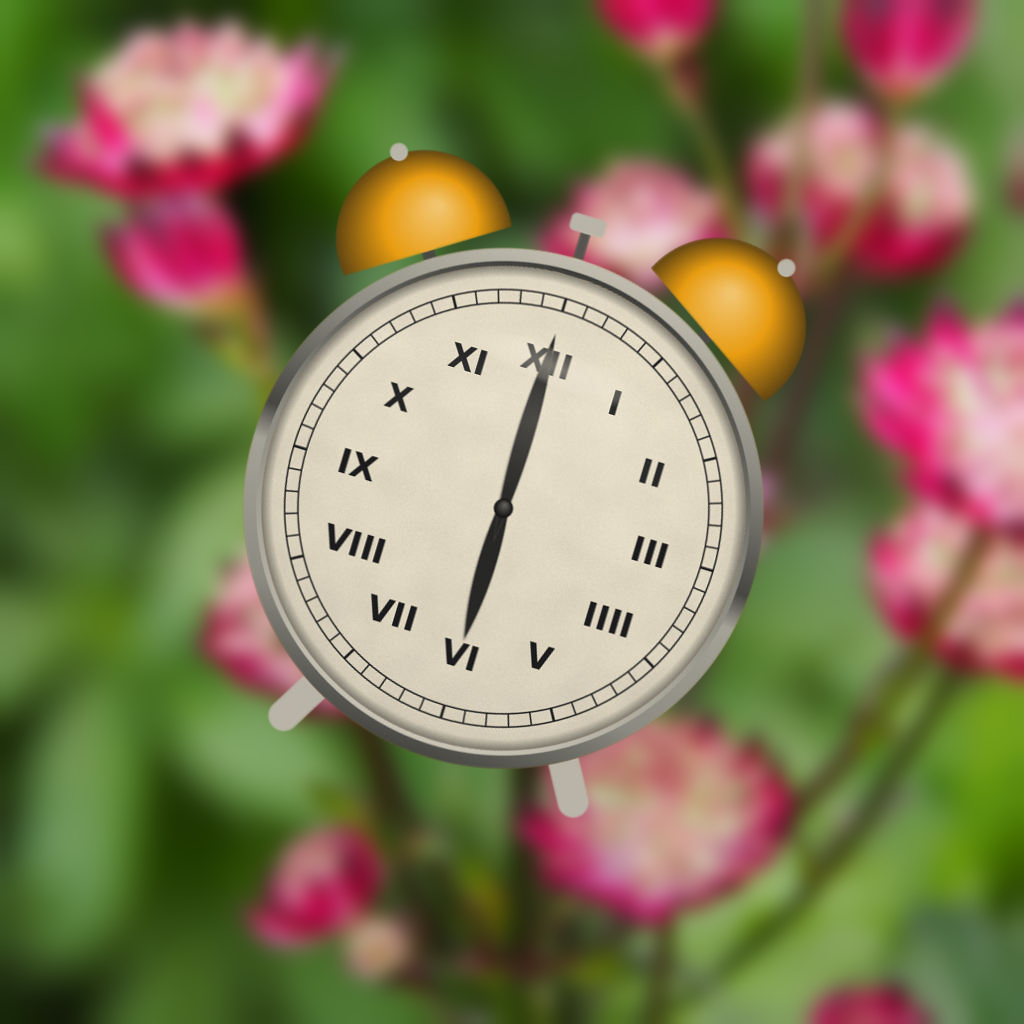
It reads 6h00
